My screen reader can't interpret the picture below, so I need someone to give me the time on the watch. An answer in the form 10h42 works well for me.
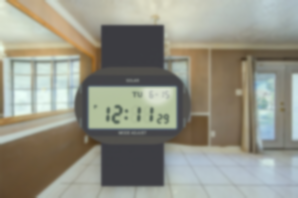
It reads 12h11
